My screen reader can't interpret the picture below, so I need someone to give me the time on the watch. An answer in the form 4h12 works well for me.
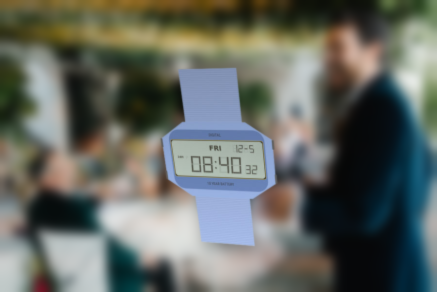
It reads 8h40
